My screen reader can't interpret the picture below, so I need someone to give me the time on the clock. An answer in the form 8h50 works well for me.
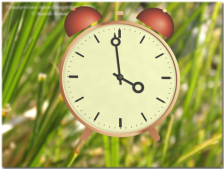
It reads 3h59
